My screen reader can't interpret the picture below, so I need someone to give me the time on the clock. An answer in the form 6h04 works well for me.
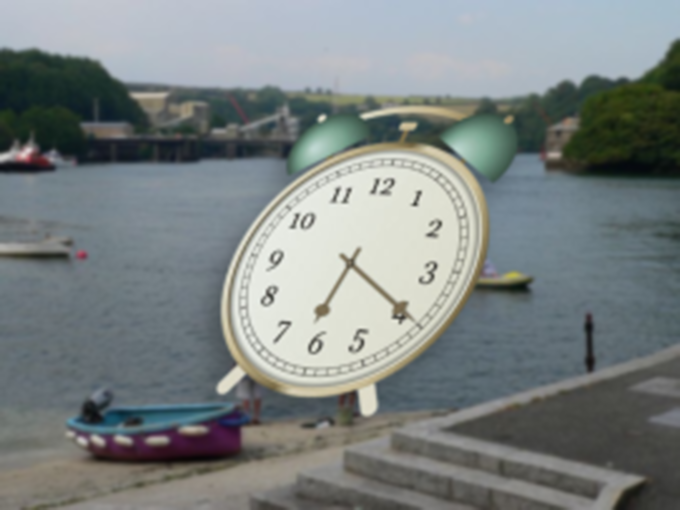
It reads 6h20
